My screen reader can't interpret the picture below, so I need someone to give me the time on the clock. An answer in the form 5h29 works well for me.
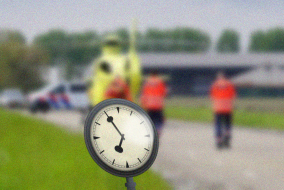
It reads 6h55
